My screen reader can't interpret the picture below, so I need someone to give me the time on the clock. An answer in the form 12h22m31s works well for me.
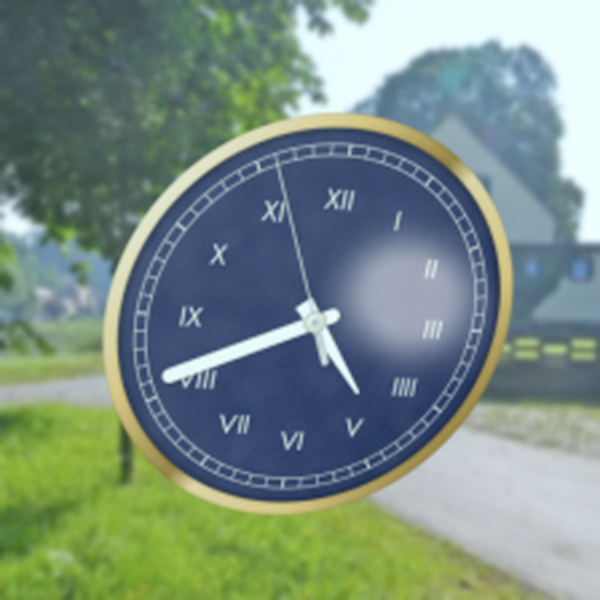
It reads 4h40m56s
